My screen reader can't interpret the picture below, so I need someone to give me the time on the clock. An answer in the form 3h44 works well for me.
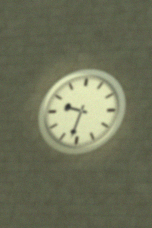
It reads 9h32
